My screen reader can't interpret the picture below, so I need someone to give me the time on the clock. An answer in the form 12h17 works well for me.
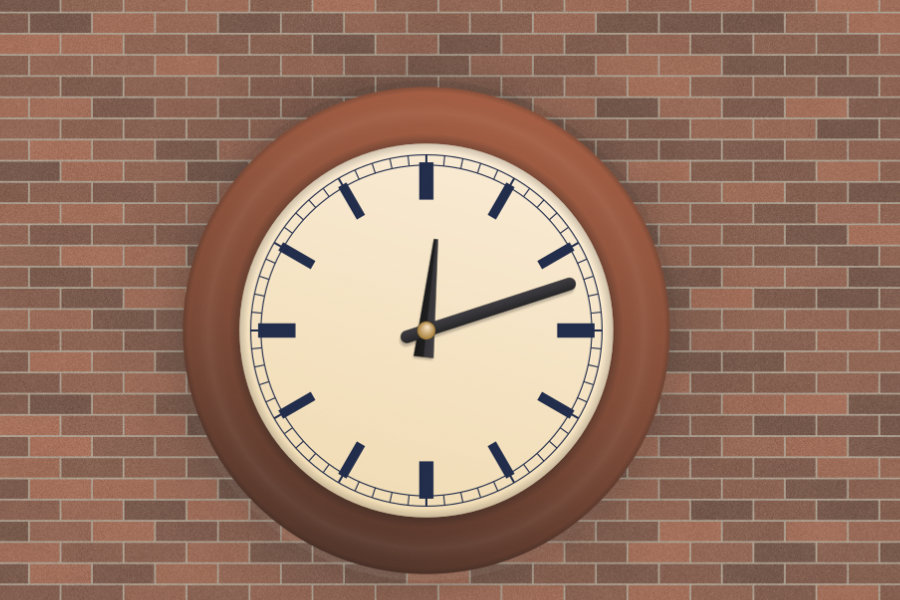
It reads 12h12
